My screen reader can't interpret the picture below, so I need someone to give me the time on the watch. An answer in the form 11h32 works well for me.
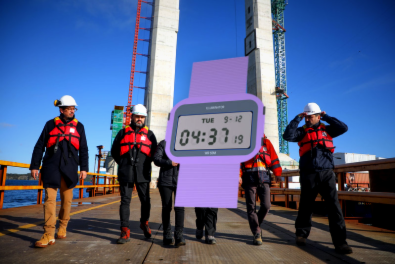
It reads 4h37
